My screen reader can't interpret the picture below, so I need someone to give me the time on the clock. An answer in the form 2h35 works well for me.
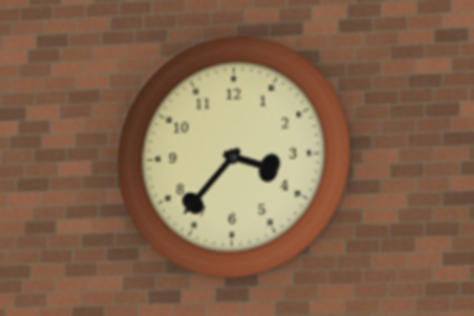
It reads 3h37
